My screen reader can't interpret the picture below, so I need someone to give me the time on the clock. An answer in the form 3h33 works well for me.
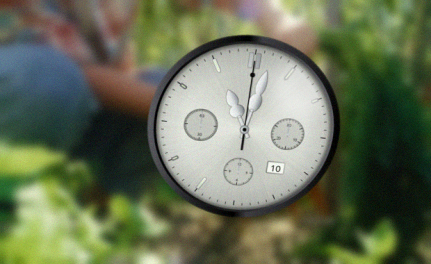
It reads 11h02
